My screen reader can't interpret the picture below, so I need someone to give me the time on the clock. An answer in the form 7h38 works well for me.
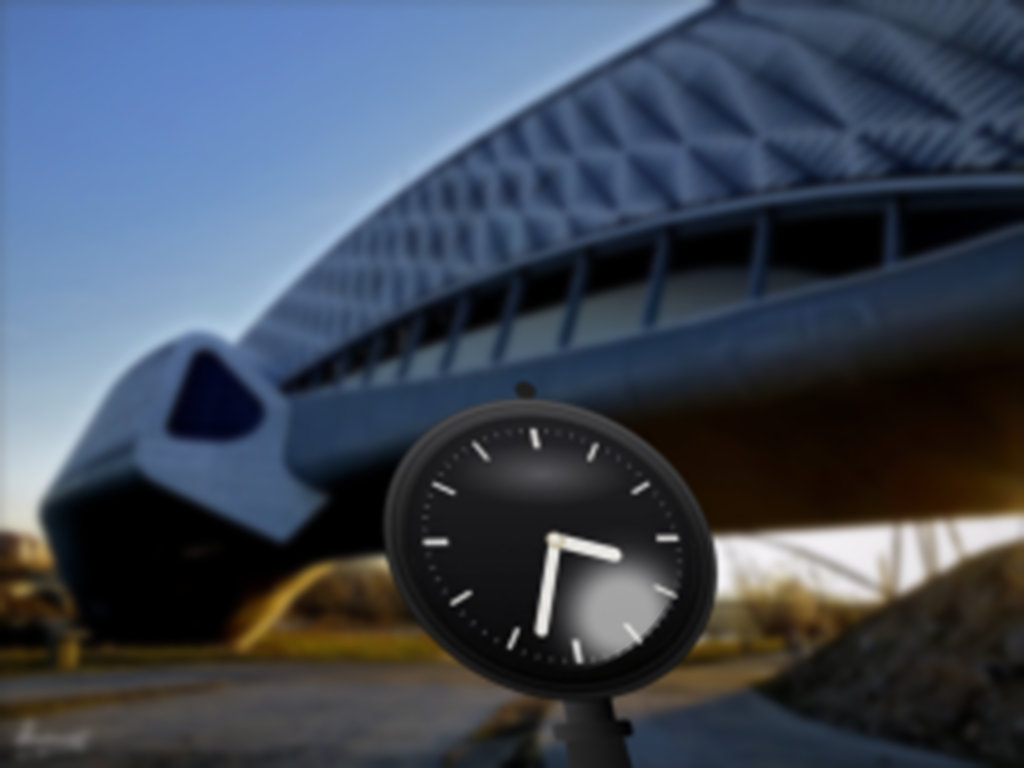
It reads 3h33
